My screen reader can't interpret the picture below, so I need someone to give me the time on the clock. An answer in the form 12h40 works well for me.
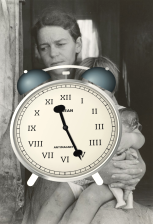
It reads 11h26
